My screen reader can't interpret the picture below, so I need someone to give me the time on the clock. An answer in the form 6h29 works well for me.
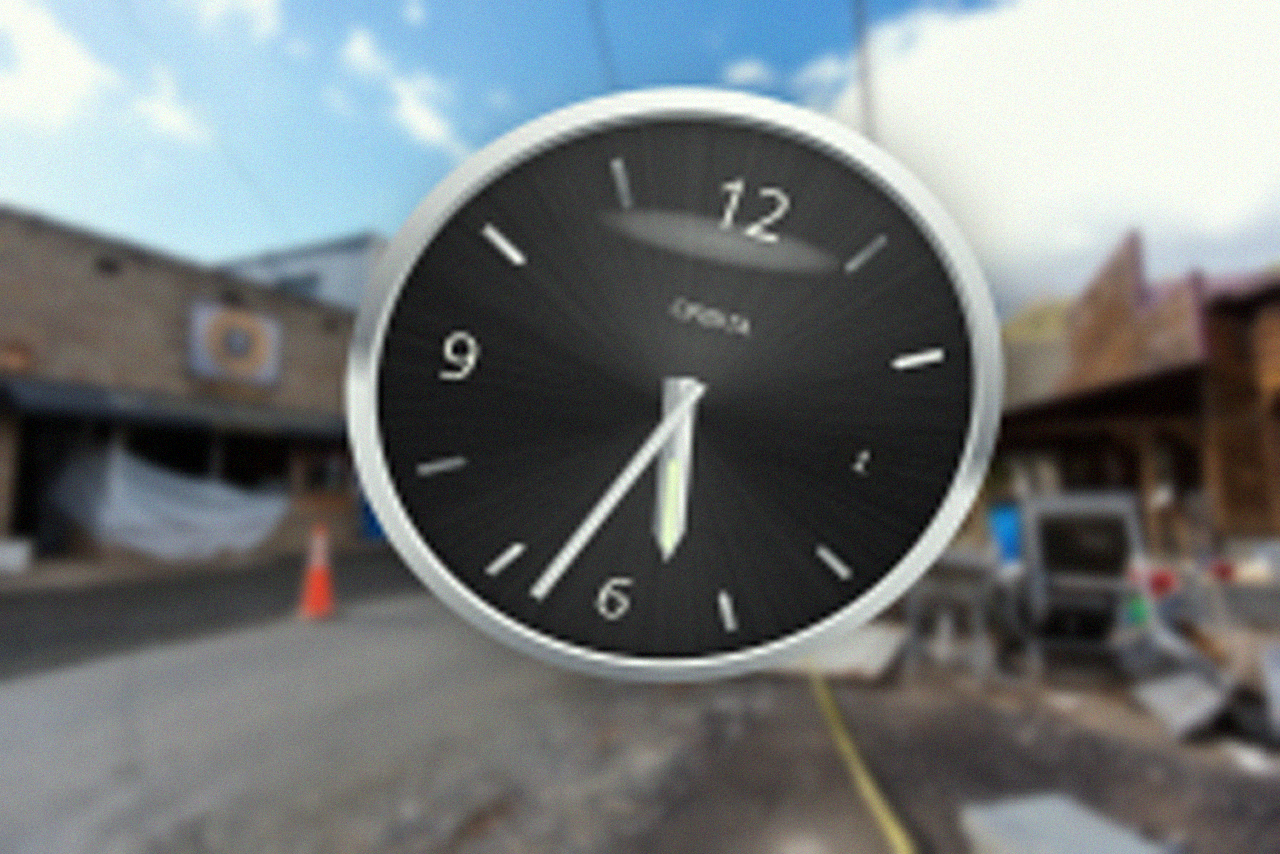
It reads 5h33
